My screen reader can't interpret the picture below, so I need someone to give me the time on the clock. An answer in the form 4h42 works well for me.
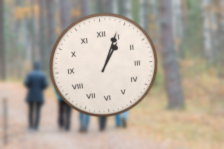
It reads 1h04
